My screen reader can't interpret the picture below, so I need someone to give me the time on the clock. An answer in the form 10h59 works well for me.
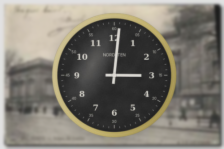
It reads 3h01
